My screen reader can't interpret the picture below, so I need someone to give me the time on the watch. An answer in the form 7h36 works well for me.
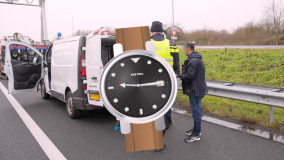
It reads 9h15
